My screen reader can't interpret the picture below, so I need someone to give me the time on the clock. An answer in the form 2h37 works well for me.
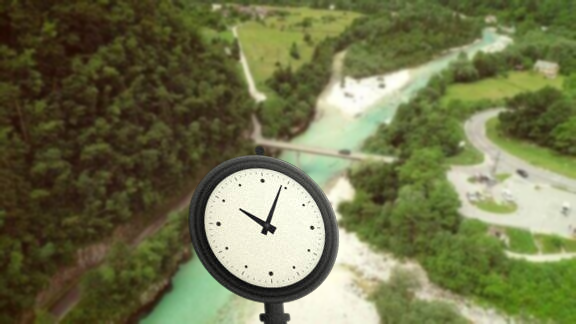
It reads 10h04
